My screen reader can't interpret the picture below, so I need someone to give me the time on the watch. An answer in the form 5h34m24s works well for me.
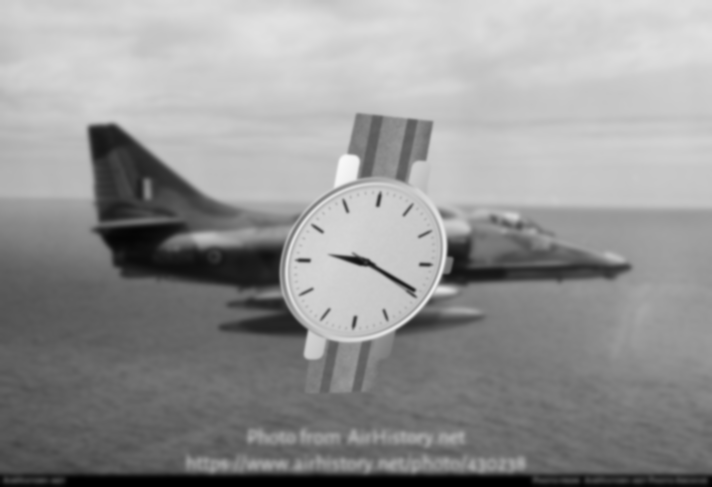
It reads 9h19m20s
